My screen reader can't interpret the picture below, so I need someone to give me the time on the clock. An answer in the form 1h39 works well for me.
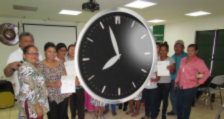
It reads 7h57
